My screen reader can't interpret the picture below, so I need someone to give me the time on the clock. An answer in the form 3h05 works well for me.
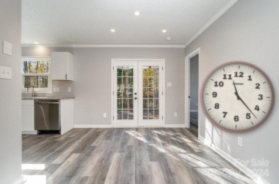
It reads 11h23
